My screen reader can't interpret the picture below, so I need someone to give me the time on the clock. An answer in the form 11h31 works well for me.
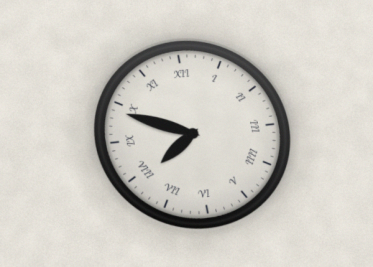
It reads 7h49
